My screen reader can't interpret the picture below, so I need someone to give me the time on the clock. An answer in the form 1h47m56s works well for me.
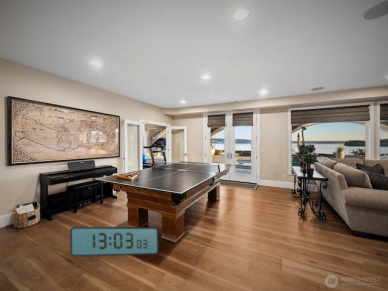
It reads 13h03m03s
